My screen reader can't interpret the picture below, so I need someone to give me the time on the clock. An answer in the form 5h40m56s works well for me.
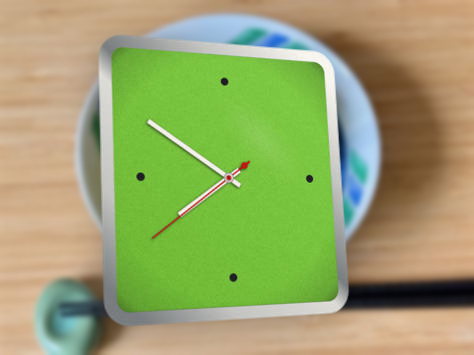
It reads 7h50m39s
